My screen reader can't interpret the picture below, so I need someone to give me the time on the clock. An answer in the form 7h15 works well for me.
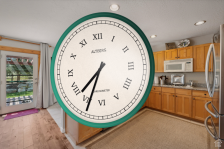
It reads 7h34
